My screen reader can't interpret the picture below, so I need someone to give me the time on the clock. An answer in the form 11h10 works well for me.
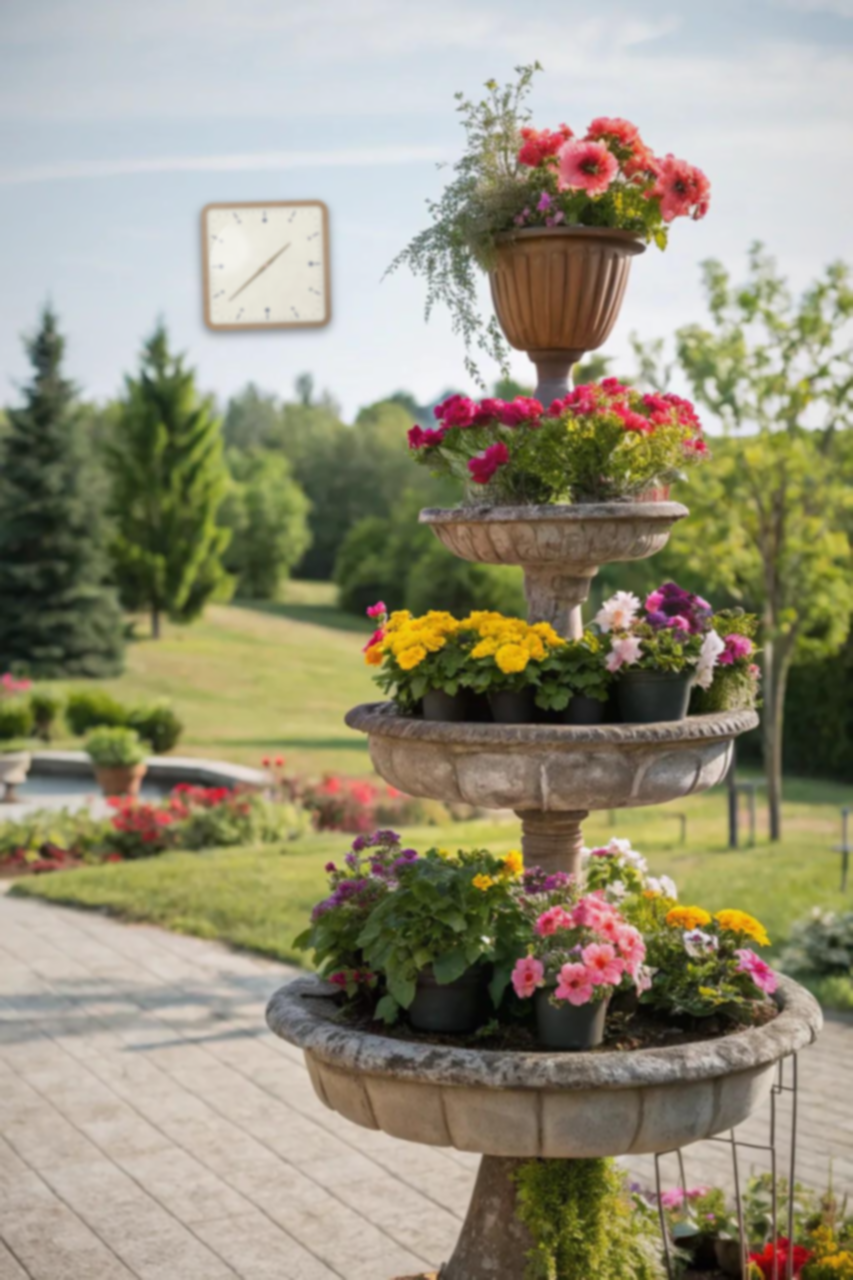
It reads 1h38
